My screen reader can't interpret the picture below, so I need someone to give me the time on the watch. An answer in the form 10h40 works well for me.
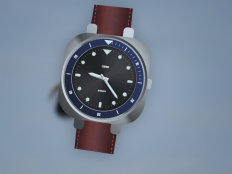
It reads 9h23
